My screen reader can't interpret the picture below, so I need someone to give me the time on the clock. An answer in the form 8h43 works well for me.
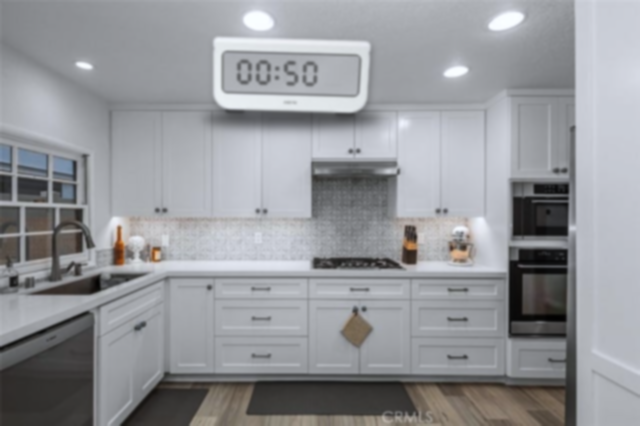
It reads 0h50
